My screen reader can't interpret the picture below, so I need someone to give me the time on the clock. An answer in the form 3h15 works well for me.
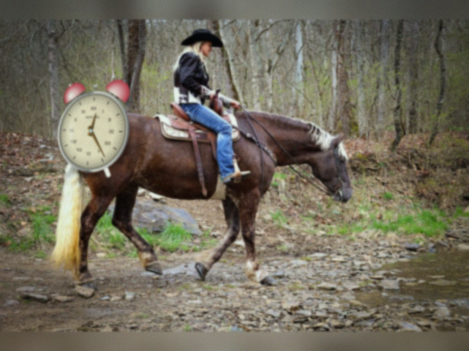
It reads 12h24
